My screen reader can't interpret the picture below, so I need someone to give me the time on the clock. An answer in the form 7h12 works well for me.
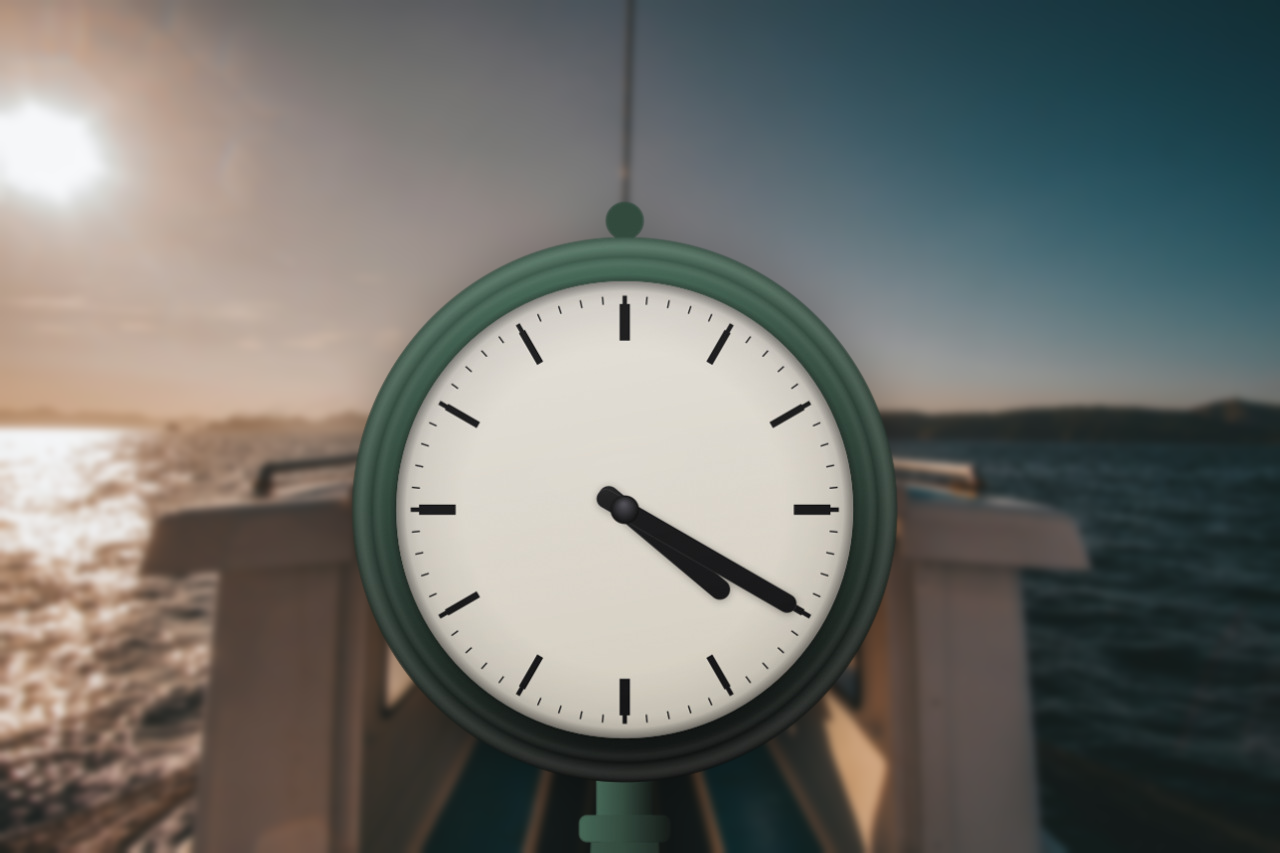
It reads 4h20
